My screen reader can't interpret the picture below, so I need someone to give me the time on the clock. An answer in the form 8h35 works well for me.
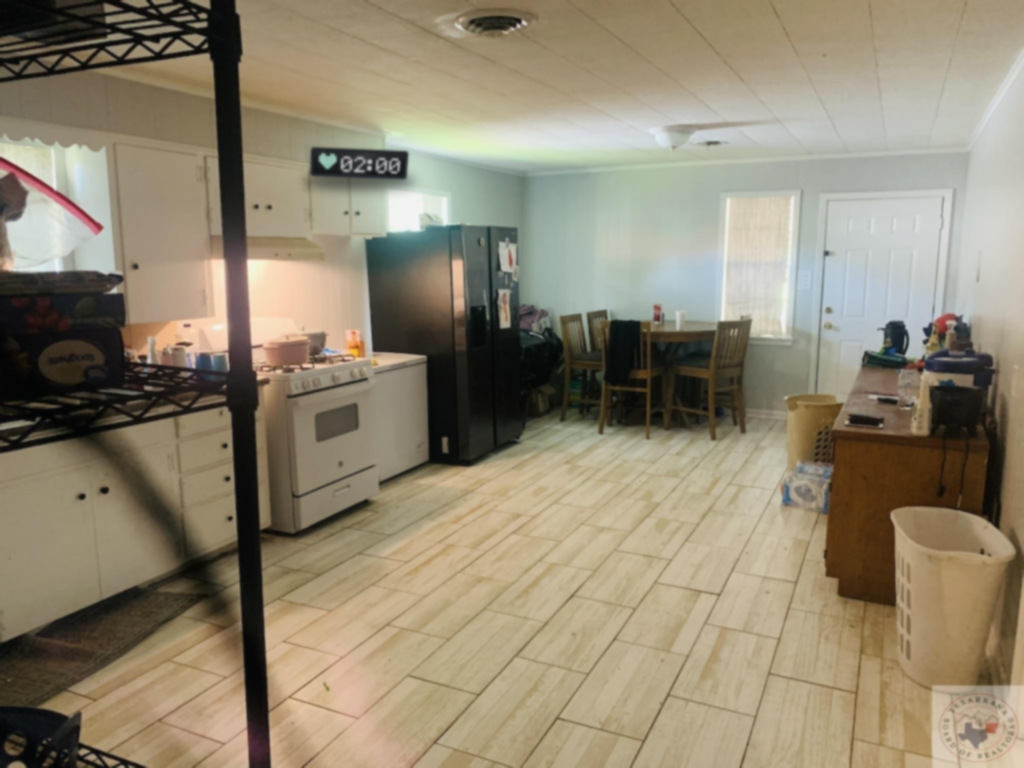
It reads 2h00
